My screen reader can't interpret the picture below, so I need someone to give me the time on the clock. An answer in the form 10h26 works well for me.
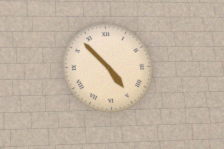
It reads 4h53
